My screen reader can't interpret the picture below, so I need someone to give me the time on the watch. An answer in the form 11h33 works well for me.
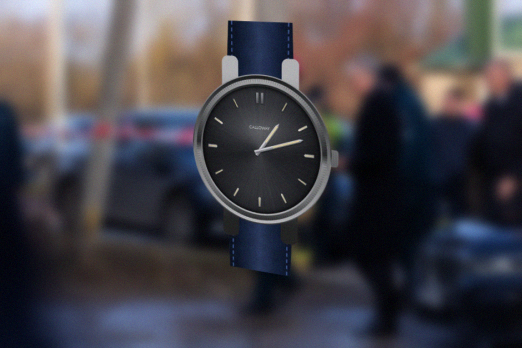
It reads 1h12
